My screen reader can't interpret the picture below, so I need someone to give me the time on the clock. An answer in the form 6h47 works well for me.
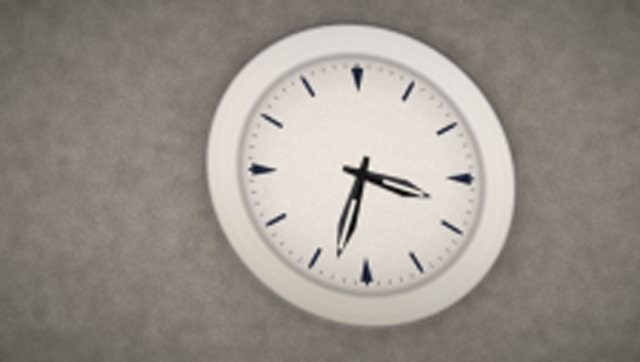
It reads 3h33
